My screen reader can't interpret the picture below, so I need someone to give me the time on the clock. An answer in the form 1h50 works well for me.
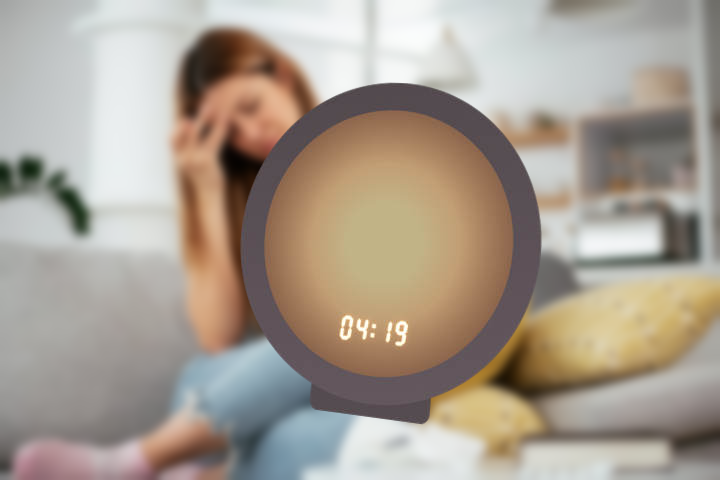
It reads 4h19
